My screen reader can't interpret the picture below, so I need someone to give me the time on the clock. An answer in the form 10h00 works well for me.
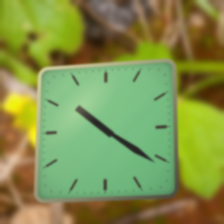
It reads 10h21
